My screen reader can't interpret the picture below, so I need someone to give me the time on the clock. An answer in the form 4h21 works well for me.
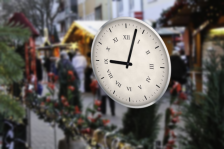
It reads 9h03
